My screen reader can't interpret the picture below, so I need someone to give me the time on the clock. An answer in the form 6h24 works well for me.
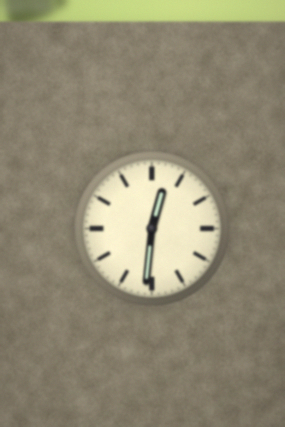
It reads 12h31
